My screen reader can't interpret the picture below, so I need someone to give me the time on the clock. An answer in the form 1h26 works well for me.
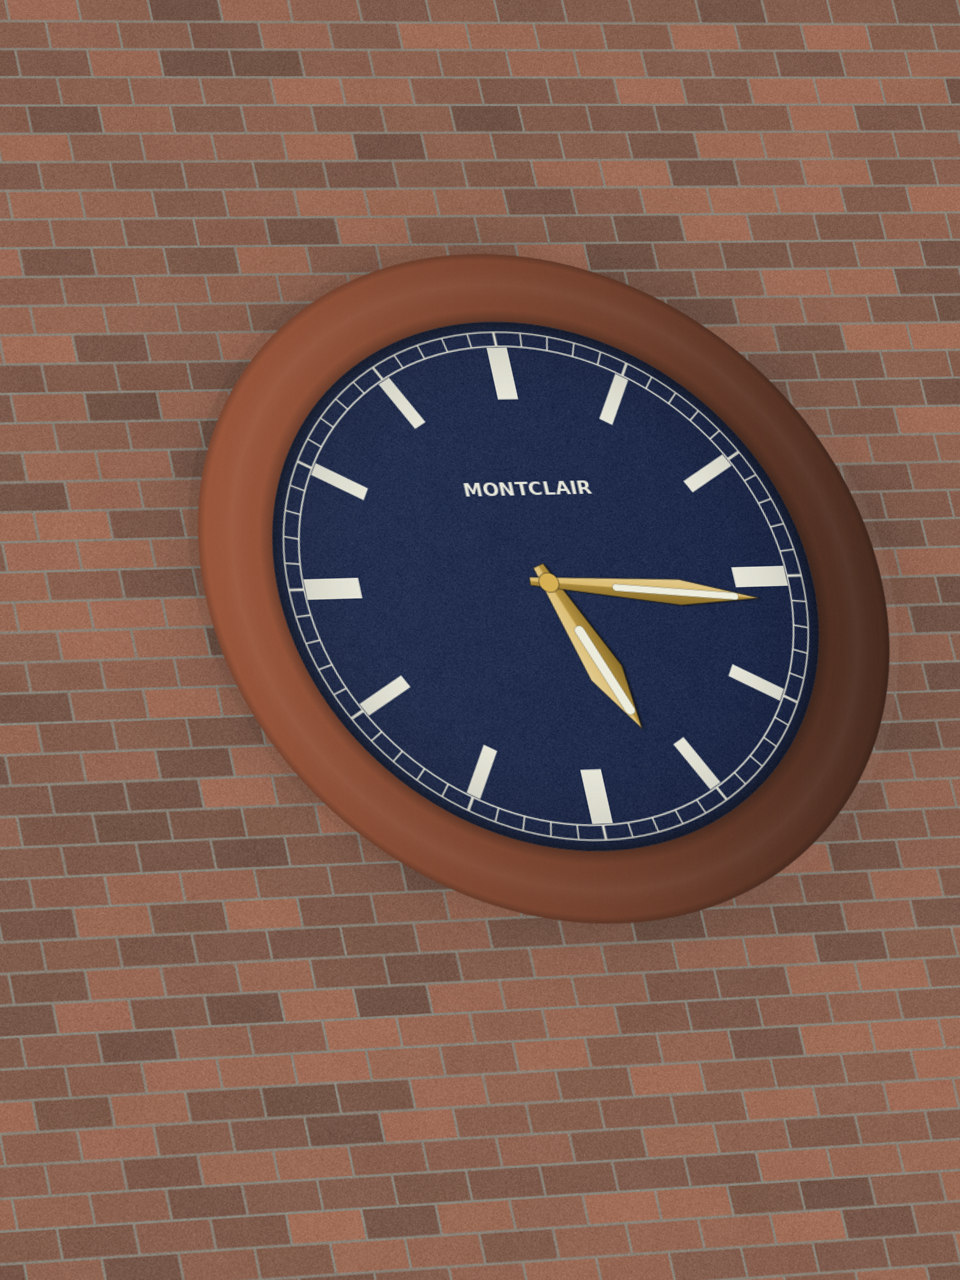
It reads 5h16
